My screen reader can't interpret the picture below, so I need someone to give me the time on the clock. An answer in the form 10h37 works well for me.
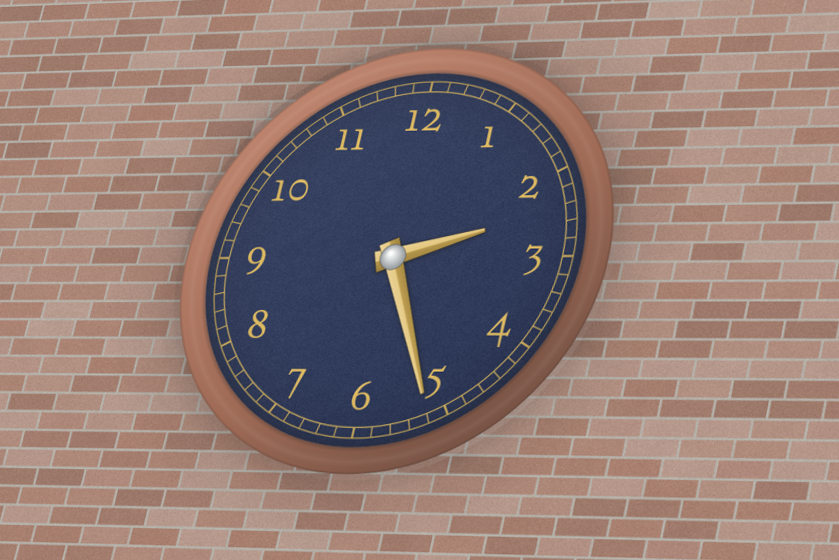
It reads 2h26
